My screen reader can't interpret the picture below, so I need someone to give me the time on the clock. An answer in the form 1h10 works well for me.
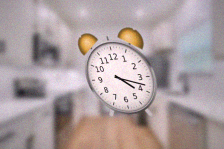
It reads 4h18
